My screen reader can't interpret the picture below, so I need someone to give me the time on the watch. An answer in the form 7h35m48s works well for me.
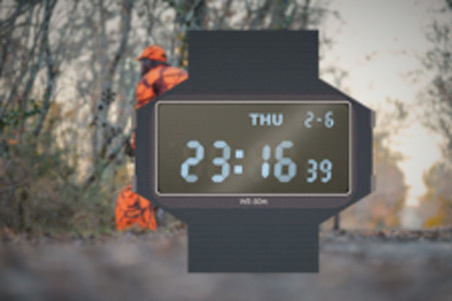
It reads 23h16m39s
